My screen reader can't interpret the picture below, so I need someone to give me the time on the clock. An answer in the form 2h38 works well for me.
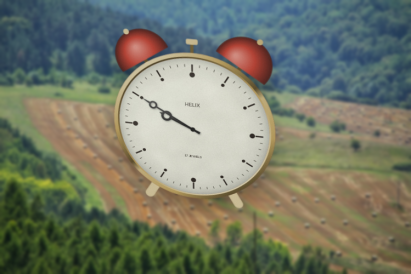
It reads 9h50
